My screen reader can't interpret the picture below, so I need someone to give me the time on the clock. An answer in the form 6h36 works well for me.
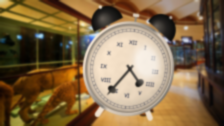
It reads 4h36
